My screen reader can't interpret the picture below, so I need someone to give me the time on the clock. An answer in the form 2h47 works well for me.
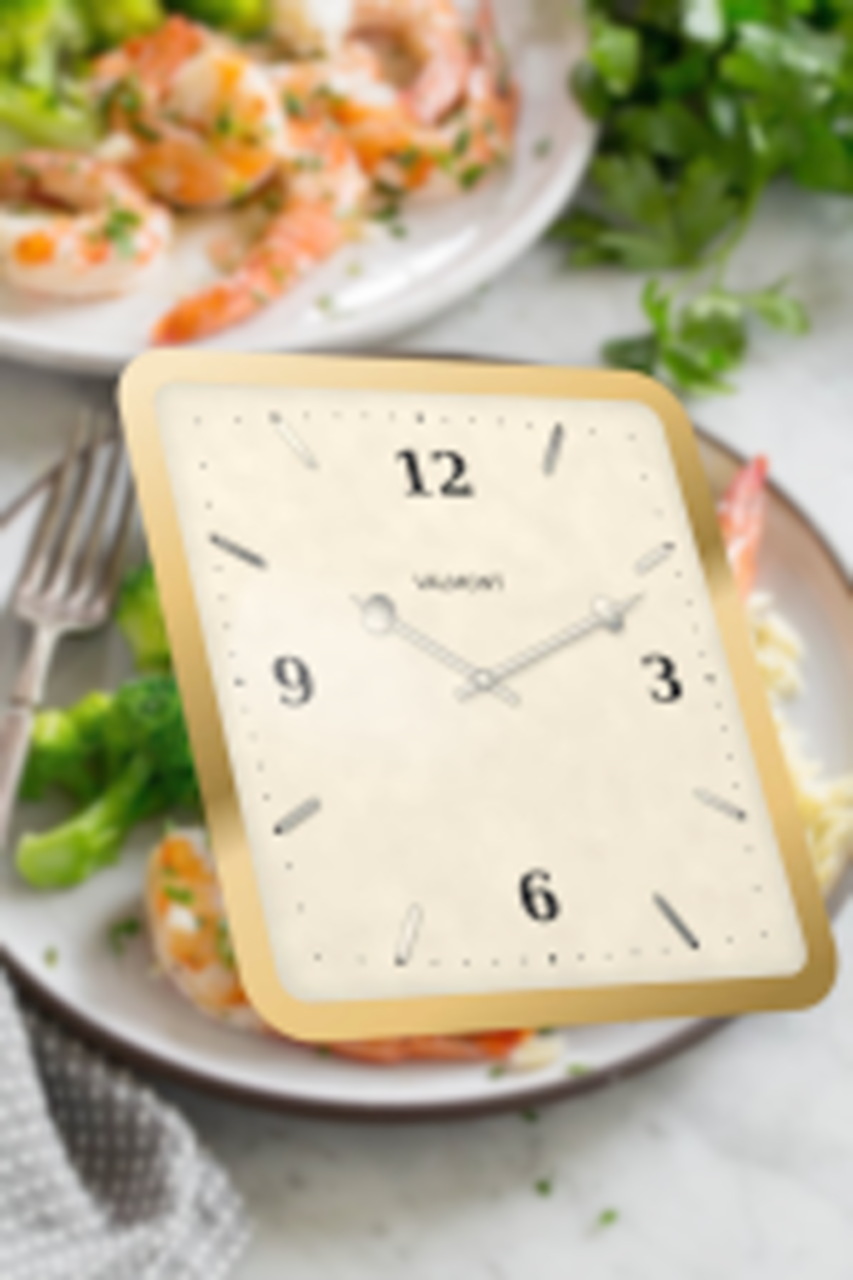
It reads 10h11
